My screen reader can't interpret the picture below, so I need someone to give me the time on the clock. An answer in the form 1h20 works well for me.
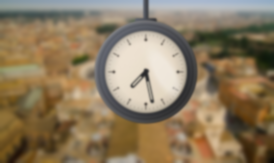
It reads 7h28
